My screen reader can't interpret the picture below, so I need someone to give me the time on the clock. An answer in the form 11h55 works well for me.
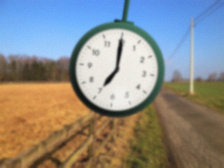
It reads 7h00
